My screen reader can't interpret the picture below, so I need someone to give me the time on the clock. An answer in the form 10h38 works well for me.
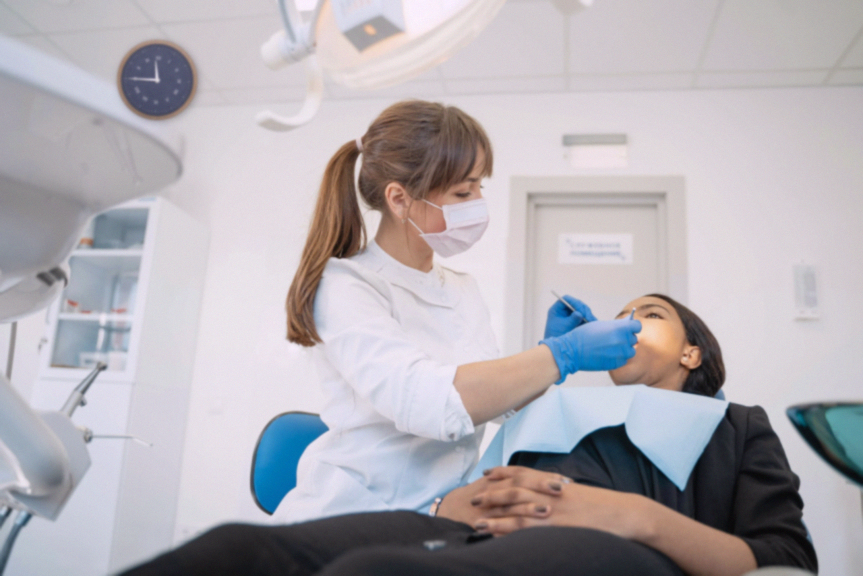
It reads 11h45
